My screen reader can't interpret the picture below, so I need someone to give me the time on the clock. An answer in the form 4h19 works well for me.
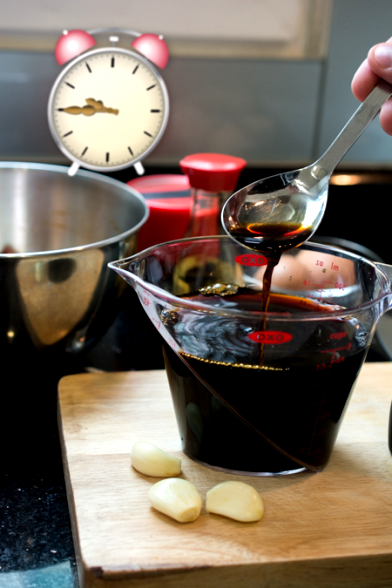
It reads 9h45
